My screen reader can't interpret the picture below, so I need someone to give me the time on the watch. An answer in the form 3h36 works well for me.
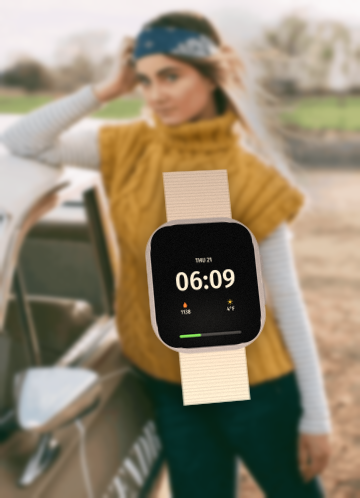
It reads 6h09
